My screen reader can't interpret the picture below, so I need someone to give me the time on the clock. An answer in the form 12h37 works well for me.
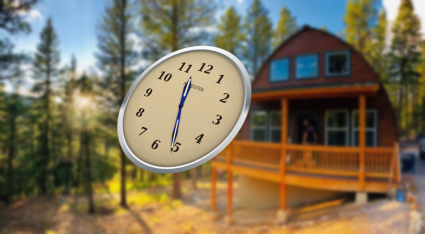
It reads 11h26
